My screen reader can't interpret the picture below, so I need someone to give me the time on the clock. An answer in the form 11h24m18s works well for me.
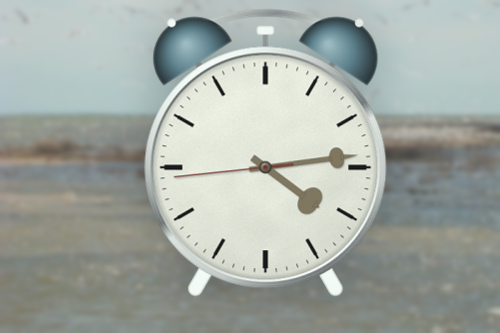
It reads 4h13m44s
